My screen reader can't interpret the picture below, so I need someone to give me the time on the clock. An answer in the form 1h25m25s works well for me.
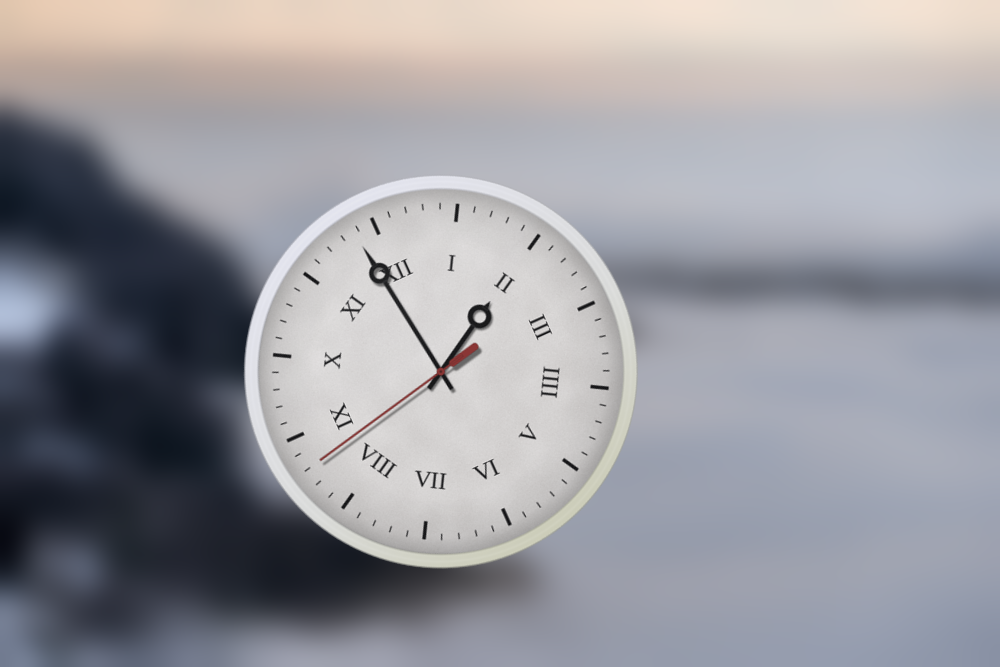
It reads 1h58m43s
